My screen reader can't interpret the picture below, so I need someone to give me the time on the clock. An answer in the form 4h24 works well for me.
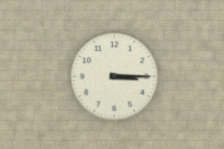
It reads 3h15
